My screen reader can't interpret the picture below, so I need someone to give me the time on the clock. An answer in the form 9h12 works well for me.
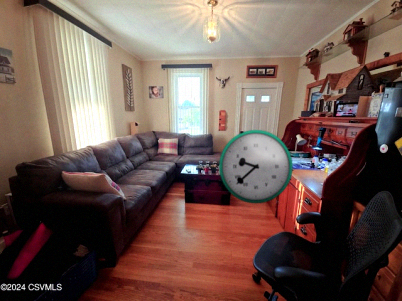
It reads 9h38
